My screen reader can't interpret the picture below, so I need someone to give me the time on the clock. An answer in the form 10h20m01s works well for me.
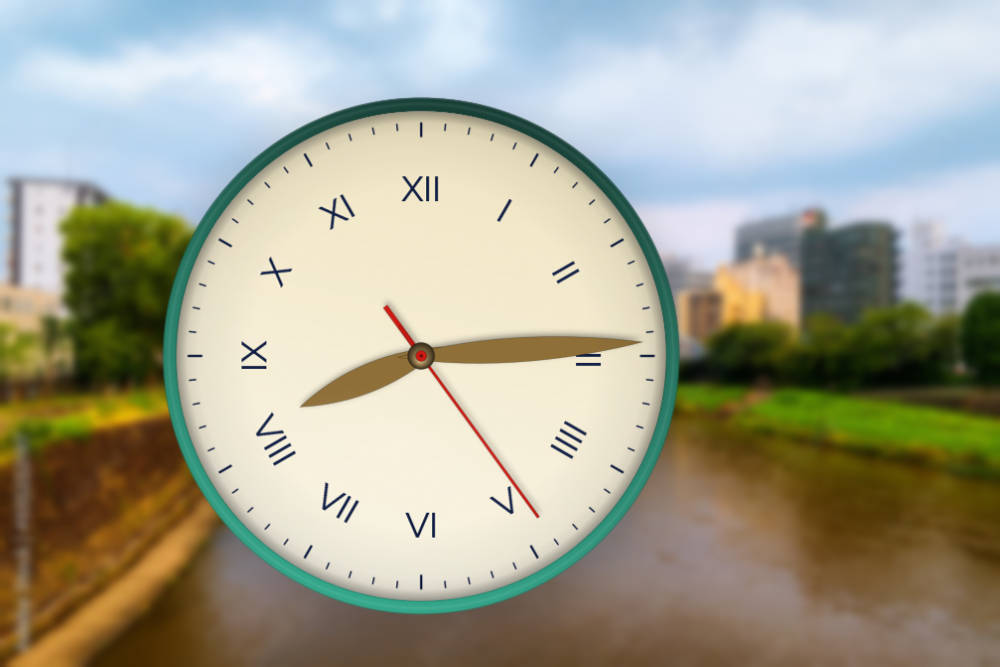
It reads 8h14m24s
